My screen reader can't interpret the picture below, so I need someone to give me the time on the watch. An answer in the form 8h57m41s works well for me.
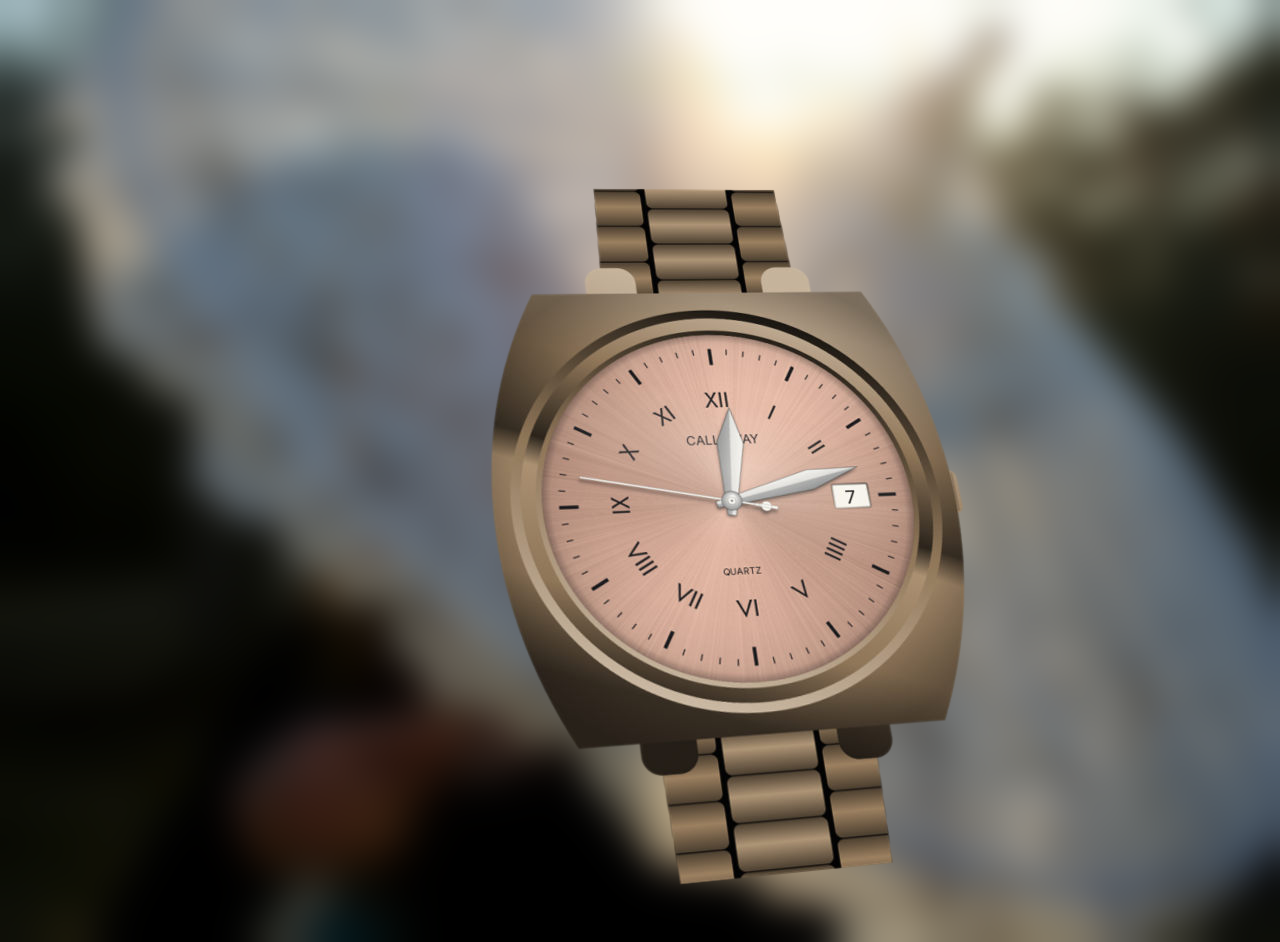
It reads 12h12m47s
